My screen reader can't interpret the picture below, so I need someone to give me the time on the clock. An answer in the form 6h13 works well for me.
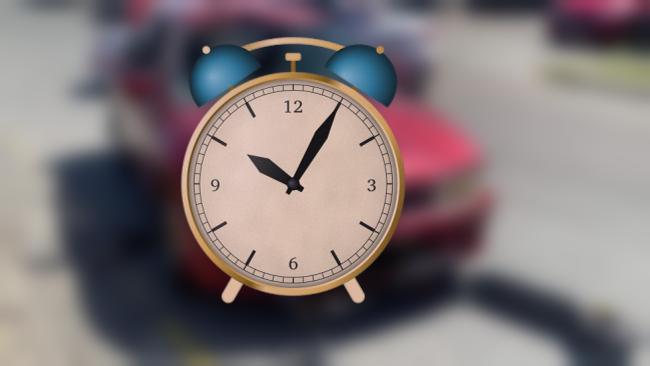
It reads 10h05
